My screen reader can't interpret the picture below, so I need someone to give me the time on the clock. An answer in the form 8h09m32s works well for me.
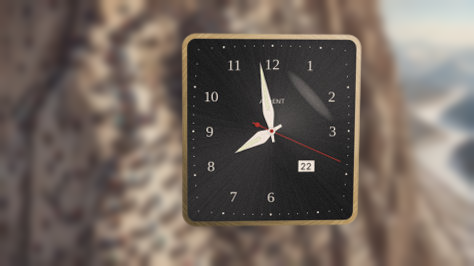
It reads 7h58m19s
